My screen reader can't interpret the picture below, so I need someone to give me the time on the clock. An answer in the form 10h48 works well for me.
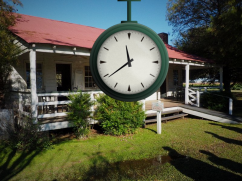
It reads 11h39
